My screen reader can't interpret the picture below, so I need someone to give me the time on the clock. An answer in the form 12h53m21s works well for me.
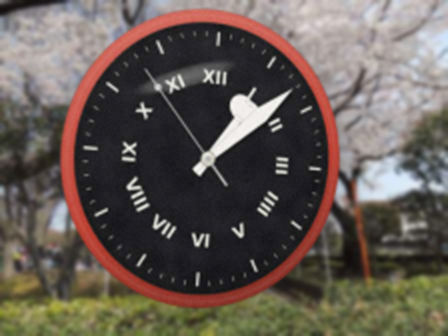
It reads 1h07m53s
